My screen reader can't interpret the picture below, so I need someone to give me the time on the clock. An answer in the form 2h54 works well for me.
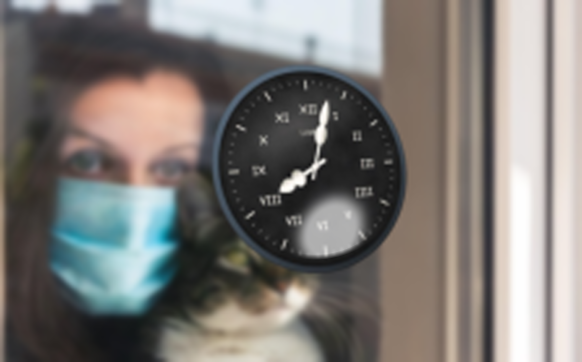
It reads 8h03
